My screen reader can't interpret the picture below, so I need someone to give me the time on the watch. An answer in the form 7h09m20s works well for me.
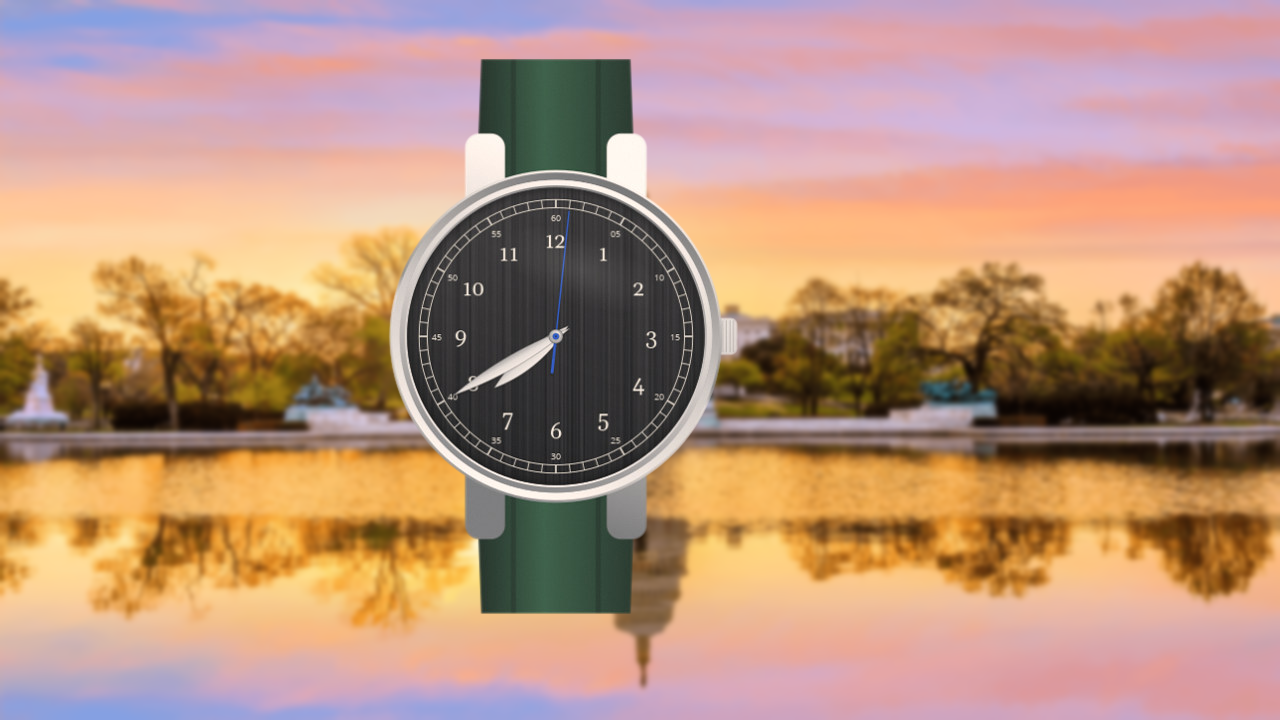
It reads 7h40m01s
